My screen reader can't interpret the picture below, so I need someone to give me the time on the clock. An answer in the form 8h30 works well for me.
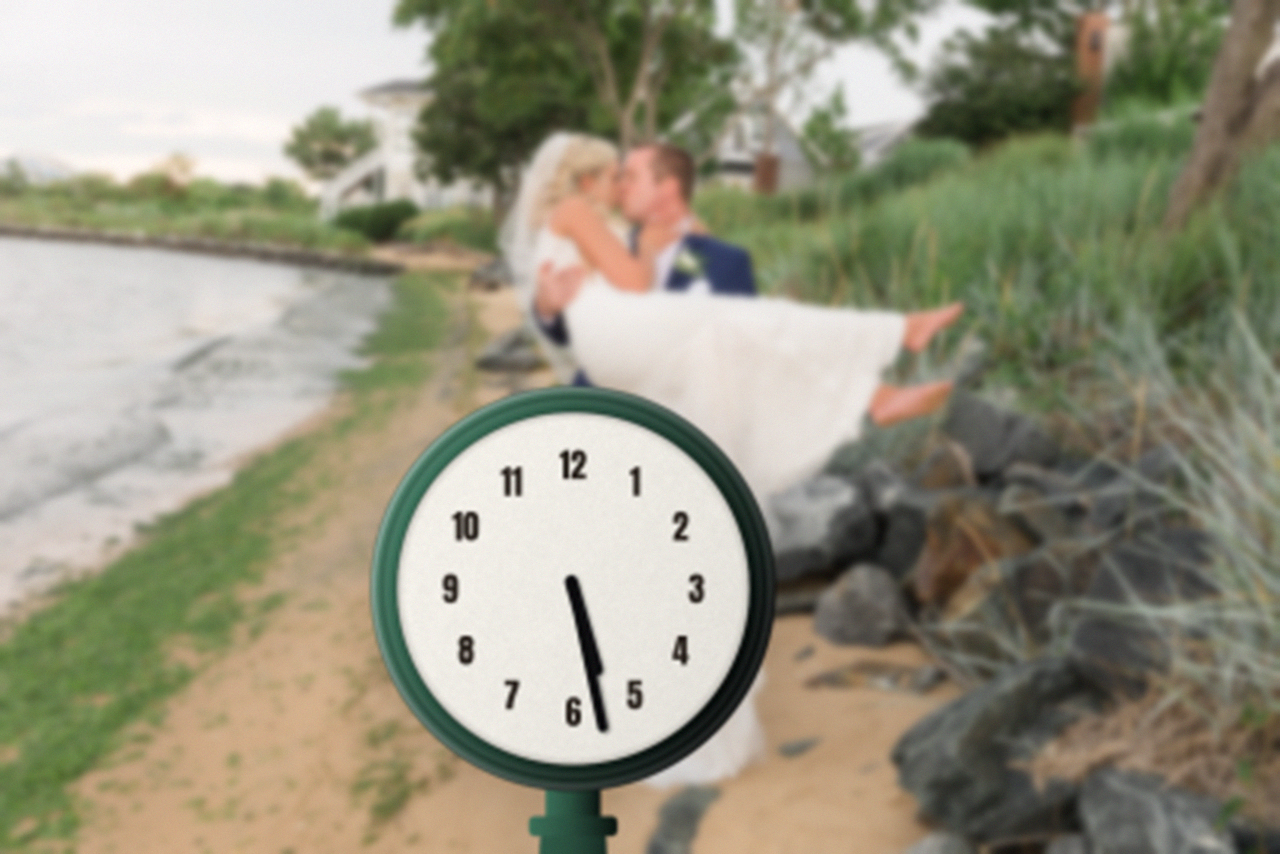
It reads 5h28
